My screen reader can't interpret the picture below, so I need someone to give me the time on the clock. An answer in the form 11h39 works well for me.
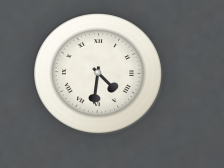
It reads 4h31
